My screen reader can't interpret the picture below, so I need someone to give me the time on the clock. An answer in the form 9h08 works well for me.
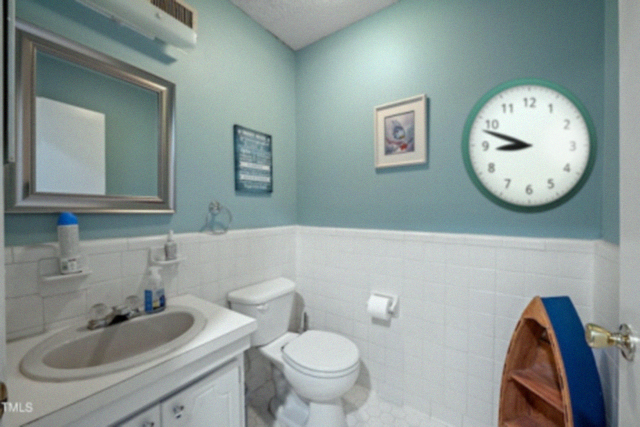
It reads 8h48
